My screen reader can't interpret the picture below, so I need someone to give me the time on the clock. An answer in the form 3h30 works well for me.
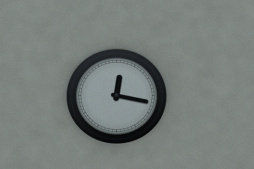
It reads 12h17
